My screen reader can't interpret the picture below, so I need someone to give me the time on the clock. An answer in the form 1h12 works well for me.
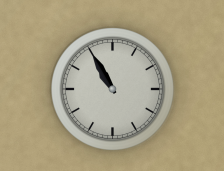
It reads 10h55
